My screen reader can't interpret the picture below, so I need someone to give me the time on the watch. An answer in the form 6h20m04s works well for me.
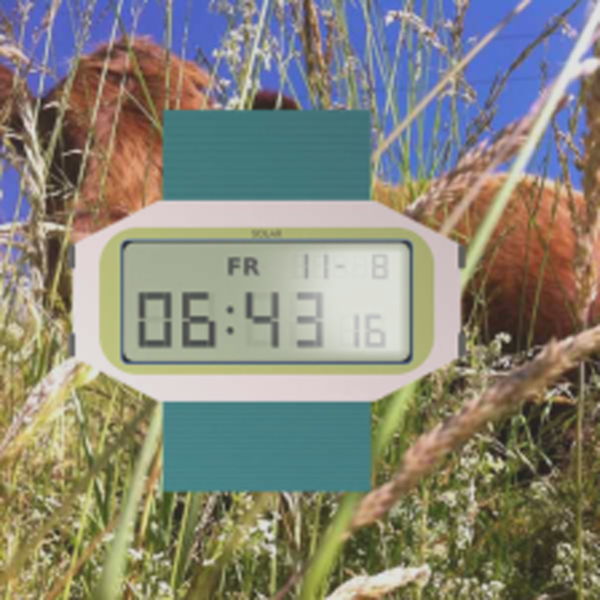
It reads 6h43m16s
